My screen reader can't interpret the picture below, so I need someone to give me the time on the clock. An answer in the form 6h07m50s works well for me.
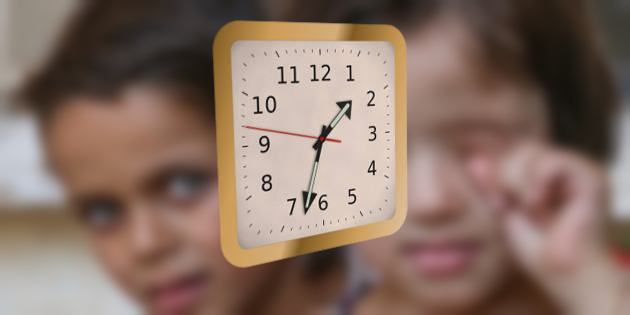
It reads 1h32m47s
